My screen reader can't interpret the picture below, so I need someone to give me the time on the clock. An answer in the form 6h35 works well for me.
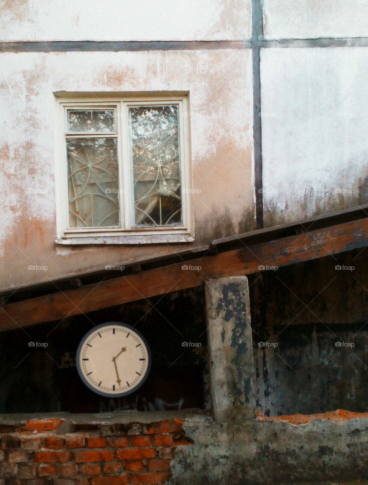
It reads 1h28
